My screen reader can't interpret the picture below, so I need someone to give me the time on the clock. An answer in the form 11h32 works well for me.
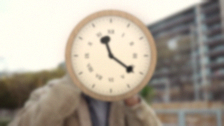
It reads 11h21
